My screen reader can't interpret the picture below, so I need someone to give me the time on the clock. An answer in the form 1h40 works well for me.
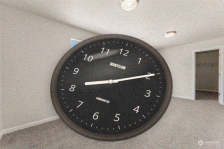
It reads 8h10
